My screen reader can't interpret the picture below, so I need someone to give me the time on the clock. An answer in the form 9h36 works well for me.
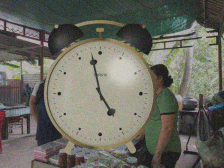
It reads 4h58
